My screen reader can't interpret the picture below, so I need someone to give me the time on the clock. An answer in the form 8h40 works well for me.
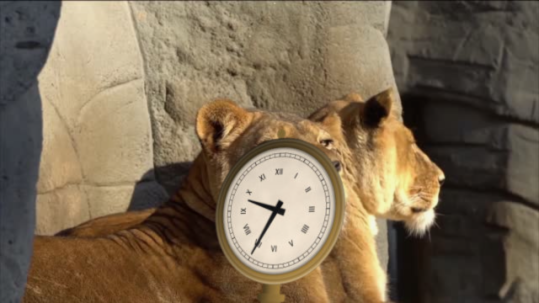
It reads 9h35
